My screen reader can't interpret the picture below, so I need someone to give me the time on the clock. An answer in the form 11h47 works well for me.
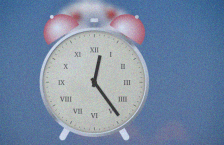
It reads 12h24
